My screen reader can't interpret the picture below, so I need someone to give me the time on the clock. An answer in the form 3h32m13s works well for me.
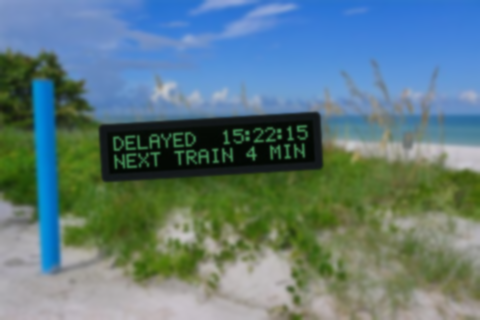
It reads 15h22m15s
